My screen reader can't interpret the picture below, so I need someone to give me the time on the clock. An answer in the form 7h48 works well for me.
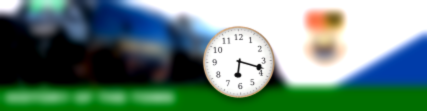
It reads 6h18
